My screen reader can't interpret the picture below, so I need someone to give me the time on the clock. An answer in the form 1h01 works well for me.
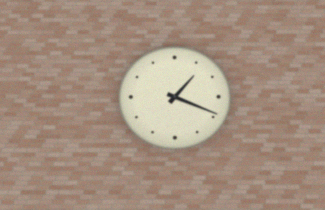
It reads 1h19
